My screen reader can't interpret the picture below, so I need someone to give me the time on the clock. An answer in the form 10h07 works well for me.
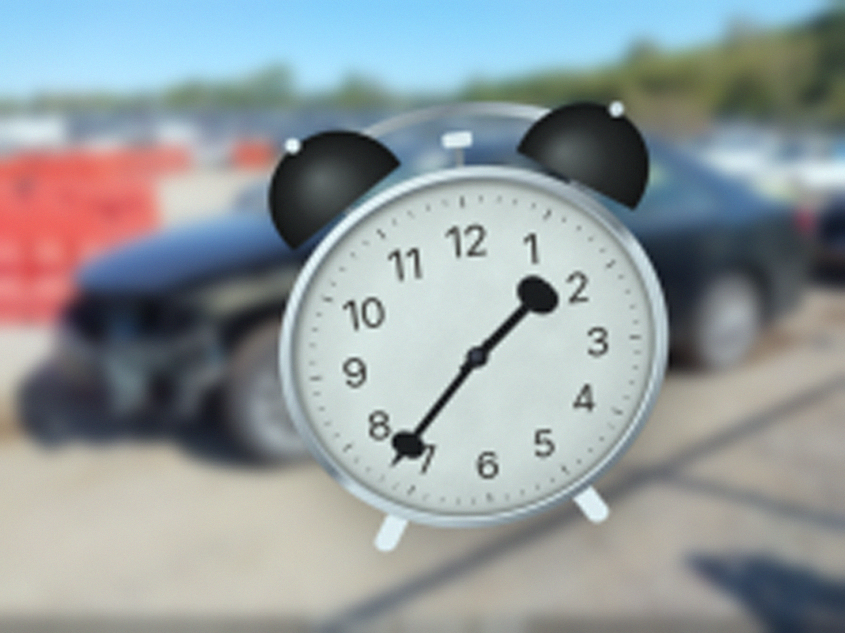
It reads 1h37
